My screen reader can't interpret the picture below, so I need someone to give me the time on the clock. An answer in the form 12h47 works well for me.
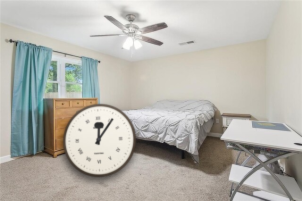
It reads 12h06
